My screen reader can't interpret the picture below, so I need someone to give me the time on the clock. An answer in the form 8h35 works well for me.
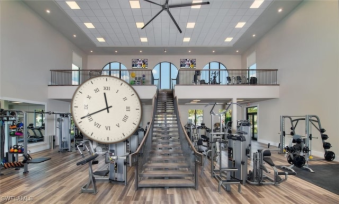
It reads 11h41
